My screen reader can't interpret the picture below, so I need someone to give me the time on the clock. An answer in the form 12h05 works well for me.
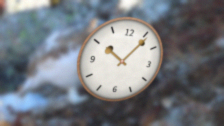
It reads 10h06
